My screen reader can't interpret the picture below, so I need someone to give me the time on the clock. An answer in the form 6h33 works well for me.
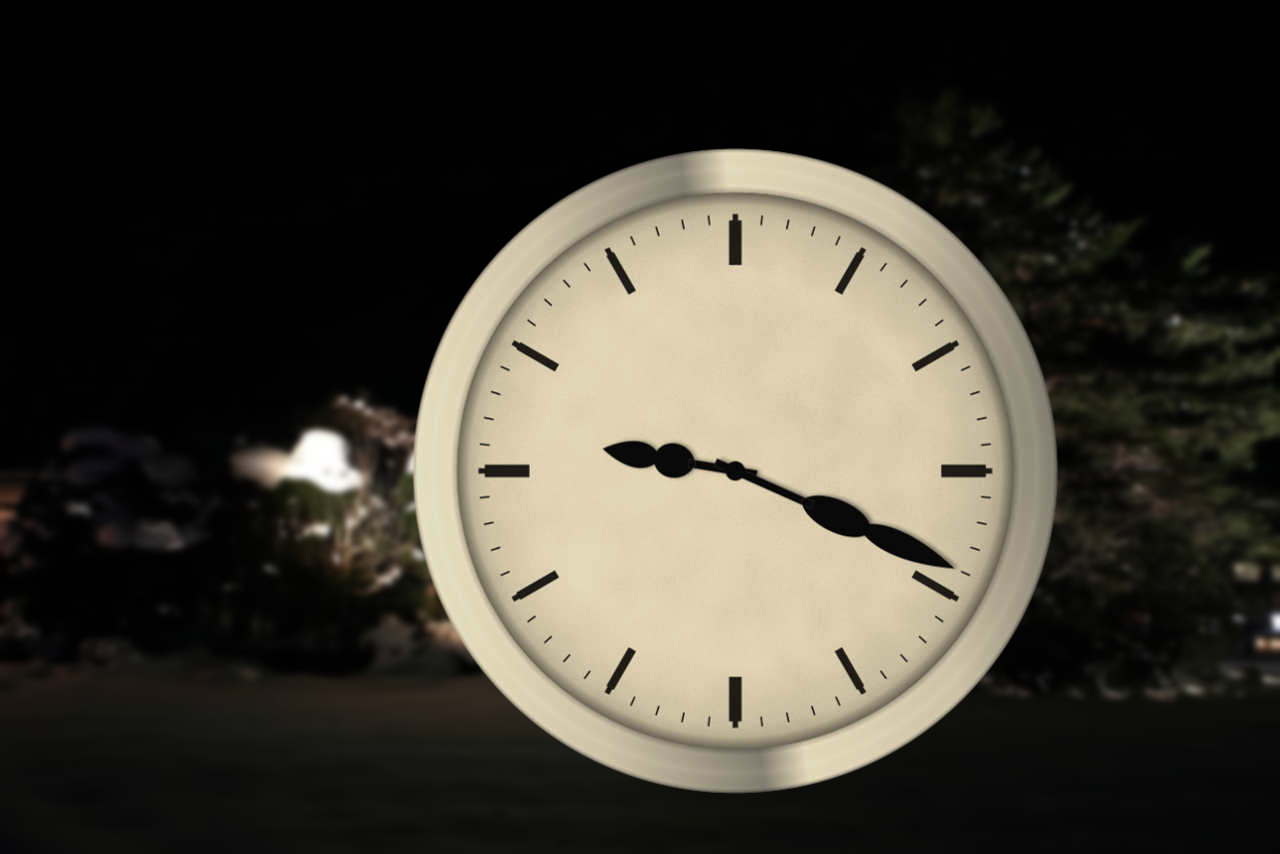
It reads 9h19
